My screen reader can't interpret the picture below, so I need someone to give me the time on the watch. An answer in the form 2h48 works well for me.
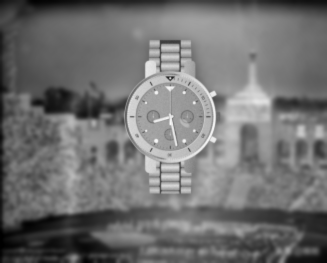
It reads 8h28
